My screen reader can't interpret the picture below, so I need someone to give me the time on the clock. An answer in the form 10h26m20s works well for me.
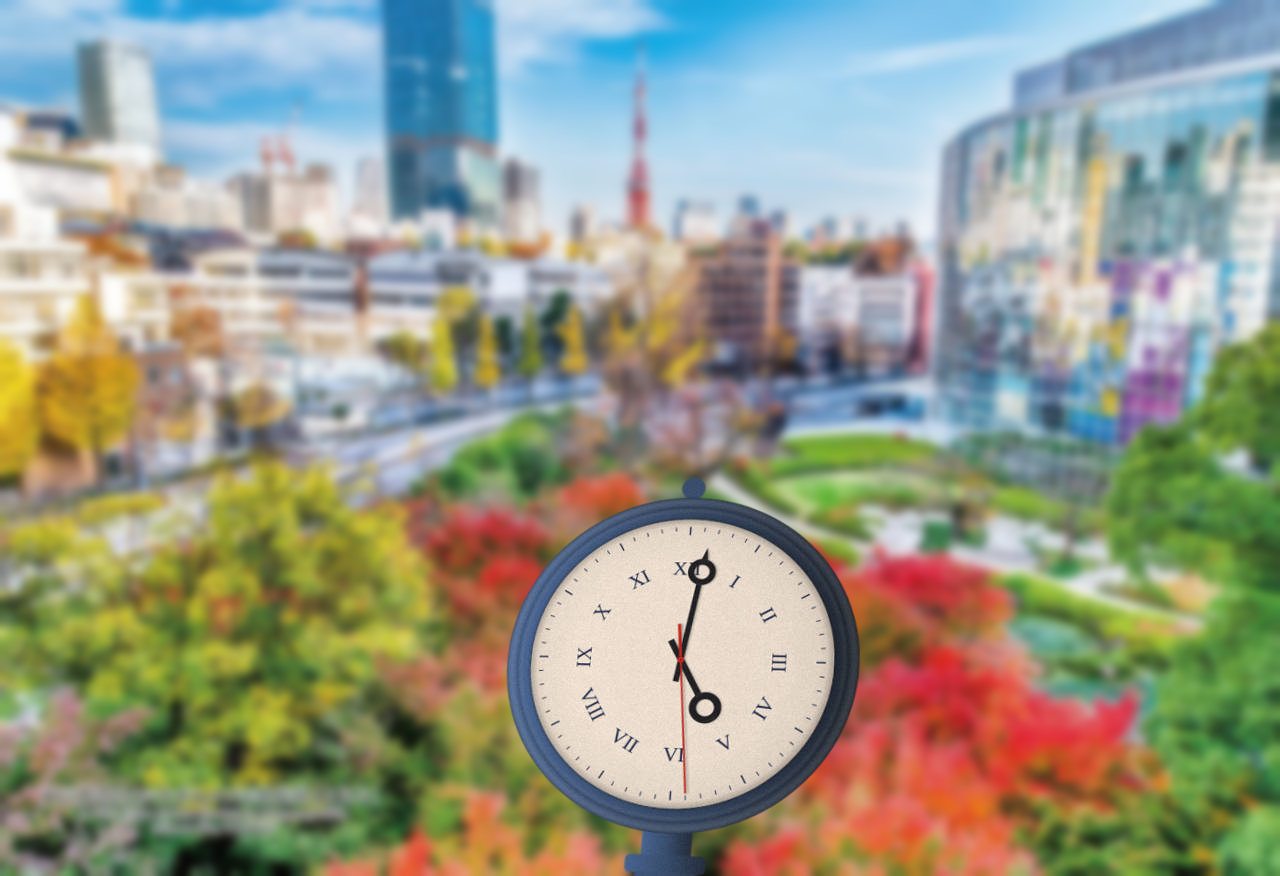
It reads 5h01m29s
